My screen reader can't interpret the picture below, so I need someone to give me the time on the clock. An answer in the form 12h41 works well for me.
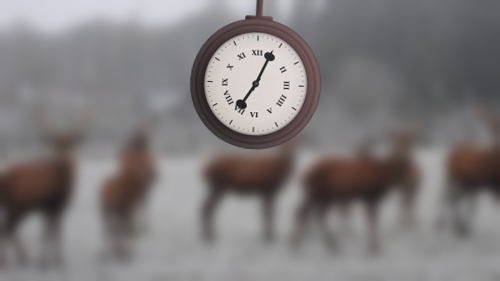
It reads 7h04
